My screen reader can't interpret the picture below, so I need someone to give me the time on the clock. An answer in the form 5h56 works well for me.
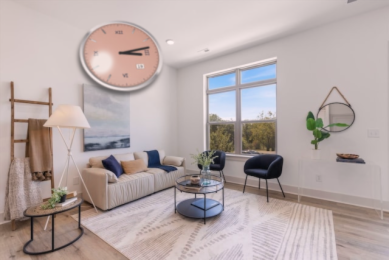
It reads 3h13
